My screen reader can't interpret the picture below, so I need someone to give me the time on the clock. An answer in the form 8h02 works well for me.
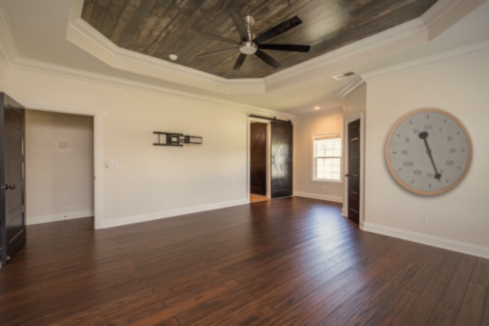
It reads 11h27
